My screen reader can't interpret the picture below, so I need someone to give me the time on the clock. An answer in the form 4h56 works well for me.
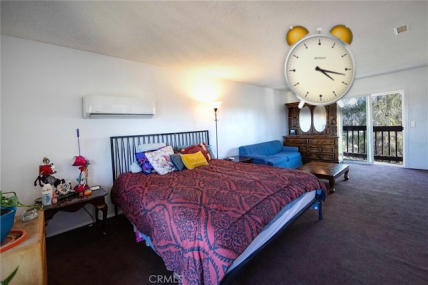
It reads 4h17
